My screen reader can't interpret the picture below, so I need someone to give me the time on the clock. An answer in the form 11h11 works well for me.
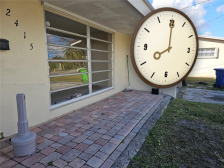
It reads 8h00
